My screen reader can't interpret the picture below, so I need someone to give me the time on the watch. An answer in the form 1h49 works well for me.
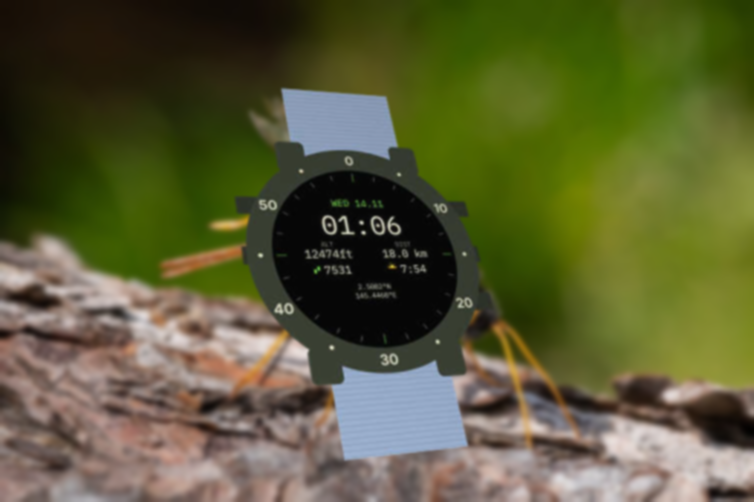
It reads 1h06
